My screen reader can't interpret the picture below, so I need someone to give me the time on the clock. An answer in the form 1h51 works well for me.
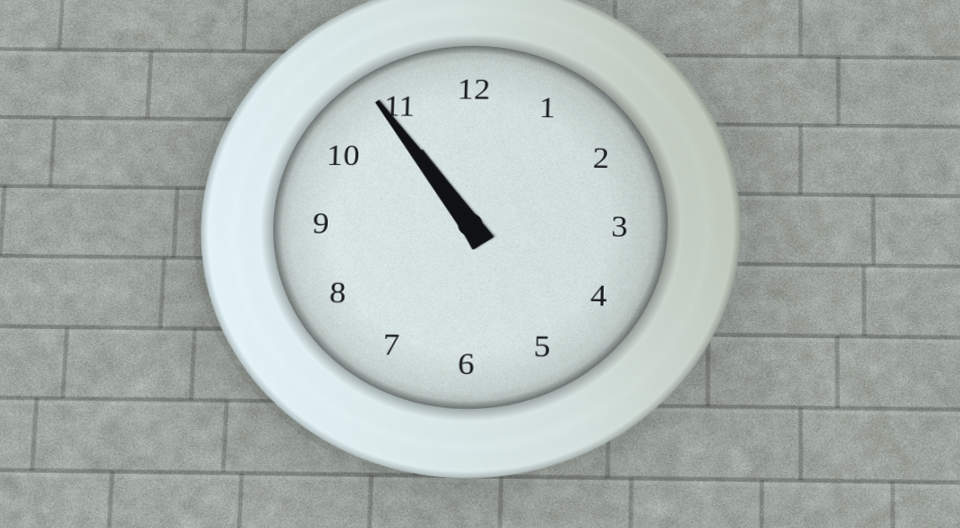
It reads 10h54
